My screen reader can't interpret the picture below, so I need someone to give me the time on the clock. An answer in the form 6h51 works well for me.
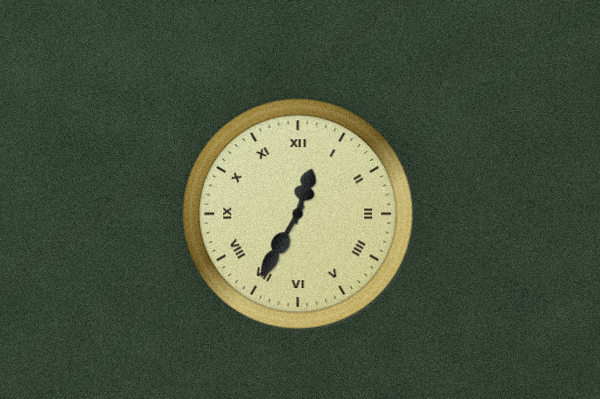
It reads 12h35
